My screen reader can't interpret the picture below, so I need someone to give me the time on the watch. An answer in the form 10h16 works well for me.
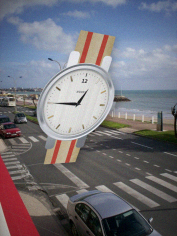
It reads 12h45
